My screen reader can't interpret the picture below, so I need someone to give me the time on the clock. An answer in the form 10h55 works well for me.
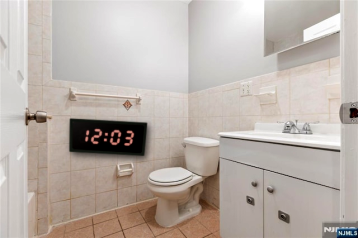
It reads 12h03
